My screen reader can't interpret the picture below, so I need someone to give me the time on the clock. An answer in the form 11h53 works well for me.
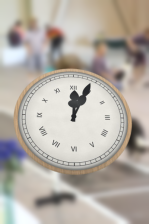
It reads 12h04
